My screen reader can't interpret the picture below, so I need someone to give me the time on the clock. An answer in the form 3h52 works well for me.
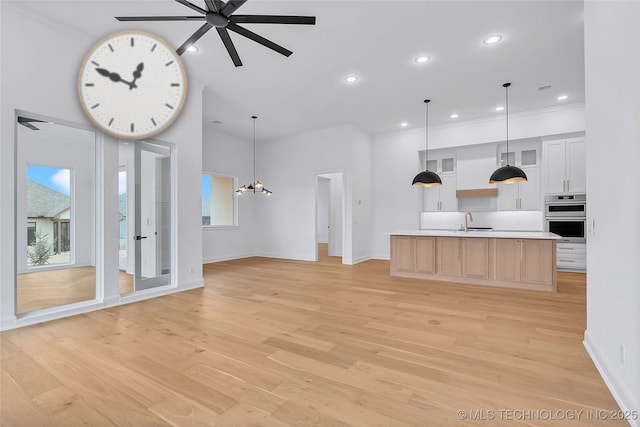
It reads 12h49
